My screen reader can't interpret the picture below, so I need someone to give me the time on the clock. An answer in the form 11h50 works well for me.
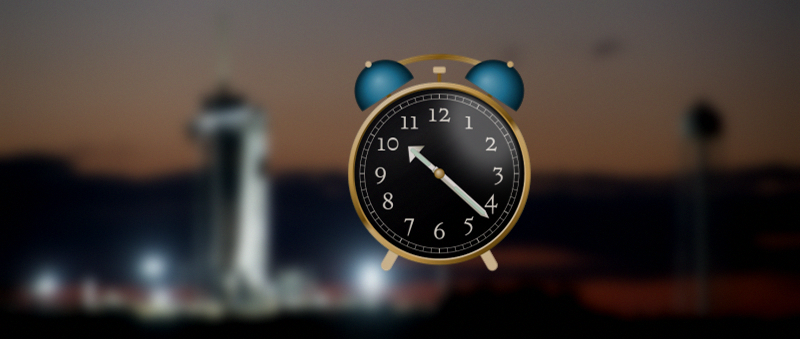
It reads 10h22
